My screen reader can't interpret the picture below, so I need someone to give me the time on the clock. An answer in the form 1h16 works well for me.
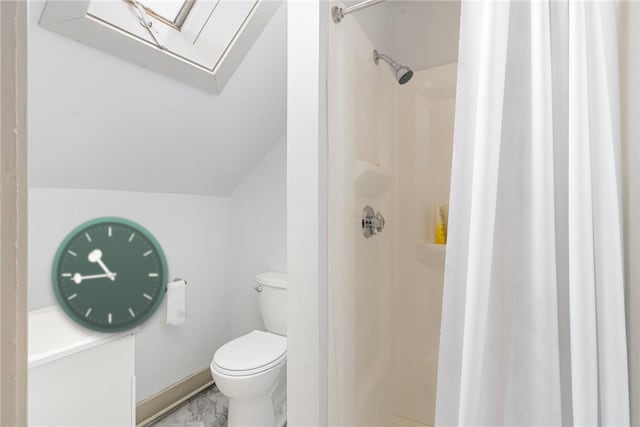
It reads 10h44
